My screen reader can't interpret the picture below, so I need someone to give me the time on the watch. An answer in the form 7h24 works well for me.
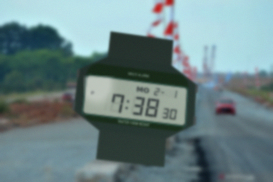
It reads 7h38
